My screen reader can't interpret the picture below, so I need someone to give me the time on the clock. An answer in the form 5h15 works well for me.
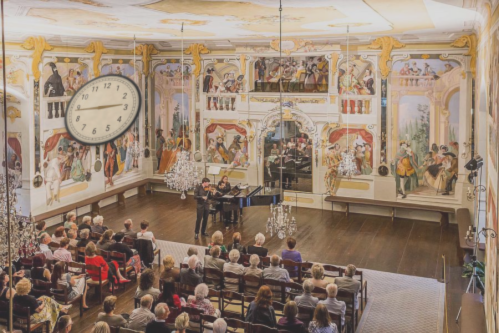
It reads 2h44
